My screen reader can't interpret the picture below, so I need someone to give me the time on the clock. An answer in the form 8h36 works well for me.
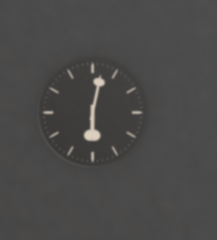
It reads 6h02
